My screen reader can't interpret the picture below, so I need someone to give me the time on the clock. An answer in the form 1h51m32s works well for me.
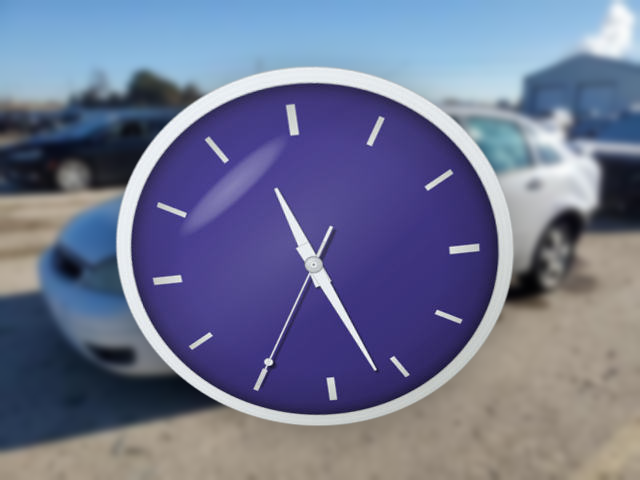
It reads 11h26m35s
